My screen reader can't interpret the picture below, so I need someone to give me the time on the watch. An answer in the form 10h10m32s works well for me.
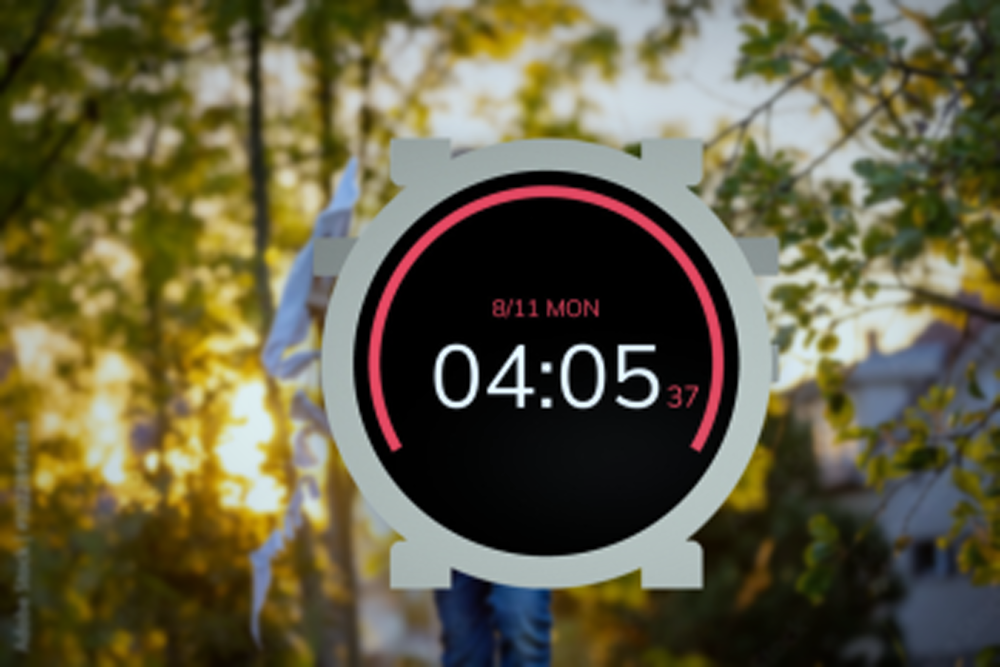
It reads 4h05m37s
